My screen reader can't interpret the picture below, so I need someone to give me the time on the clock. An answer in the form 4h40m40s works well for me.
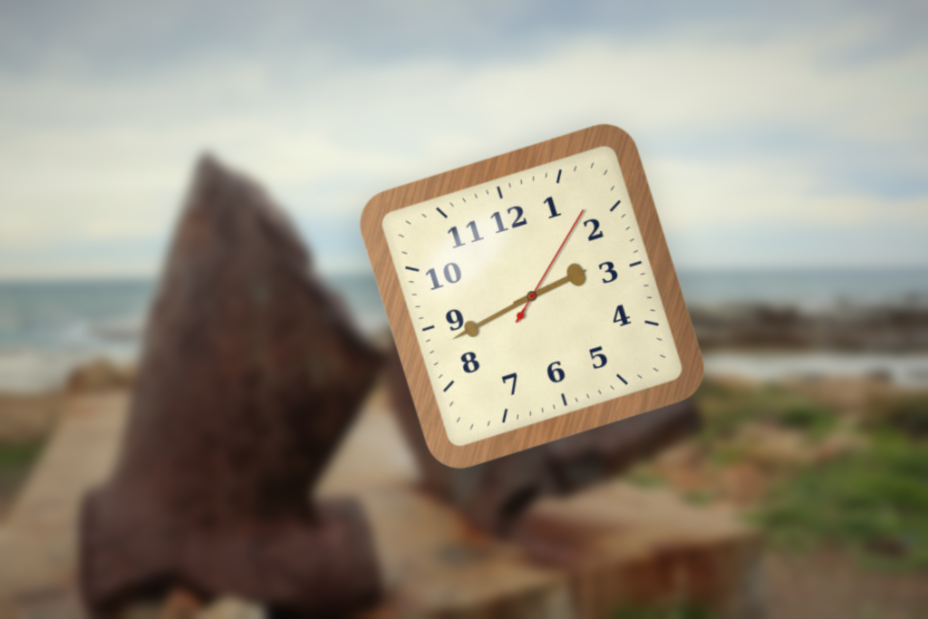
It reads 2h43m08s
